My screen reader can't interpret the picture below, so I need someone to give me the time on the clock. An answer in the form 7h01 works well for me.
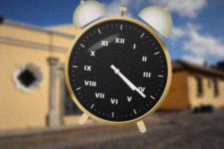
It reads 4h21
